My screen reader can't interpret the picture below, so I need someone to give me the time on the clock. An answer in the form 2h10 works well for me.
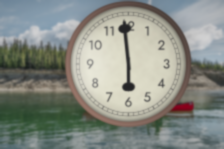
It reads 5h59
